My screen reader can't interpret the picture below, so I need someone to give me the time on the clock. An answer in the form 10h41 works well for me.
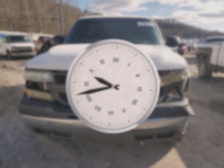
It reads 9h42
